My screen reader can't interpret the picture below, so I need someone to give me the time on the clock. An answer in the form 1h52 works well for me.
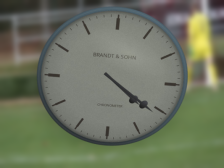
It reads 4h21
